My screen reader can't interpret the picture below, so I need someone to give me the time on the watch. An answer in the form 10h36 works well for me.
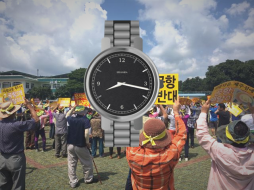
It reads 8h17
